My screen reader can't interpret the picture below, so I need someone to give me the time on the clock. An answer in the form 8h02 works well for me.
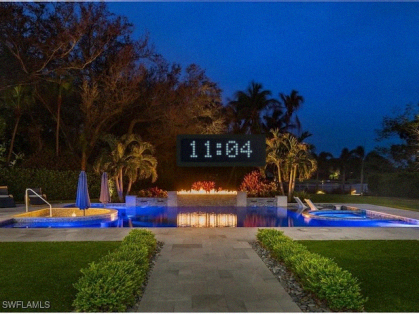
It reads 11h04
